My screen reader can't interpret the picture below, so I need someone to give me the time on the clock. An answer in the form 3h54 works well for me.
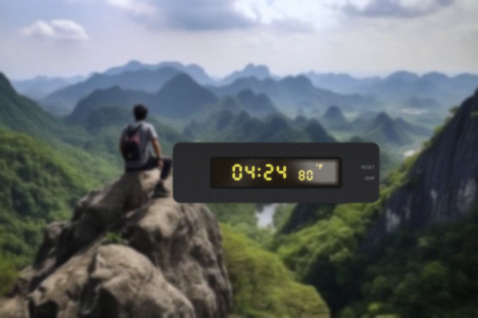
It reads 4h24
